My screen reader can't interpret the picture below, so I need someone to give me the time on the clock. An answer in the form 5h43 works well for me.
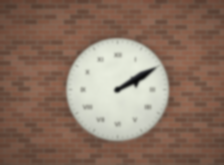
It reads 2h10
